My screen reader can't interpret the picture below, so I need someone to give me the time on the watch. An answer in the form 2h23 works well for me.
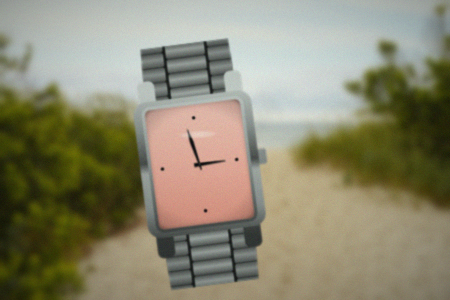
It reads 2h58
